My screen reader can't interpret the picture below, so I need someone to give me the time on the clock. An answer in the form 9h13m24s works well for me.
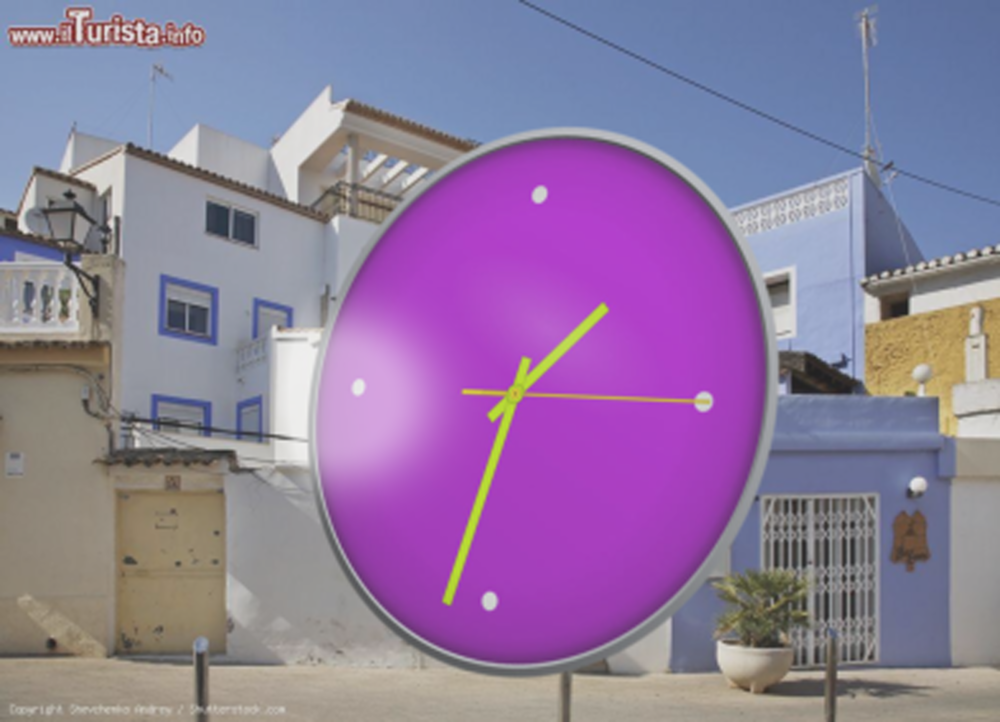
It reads 1h32m15s
